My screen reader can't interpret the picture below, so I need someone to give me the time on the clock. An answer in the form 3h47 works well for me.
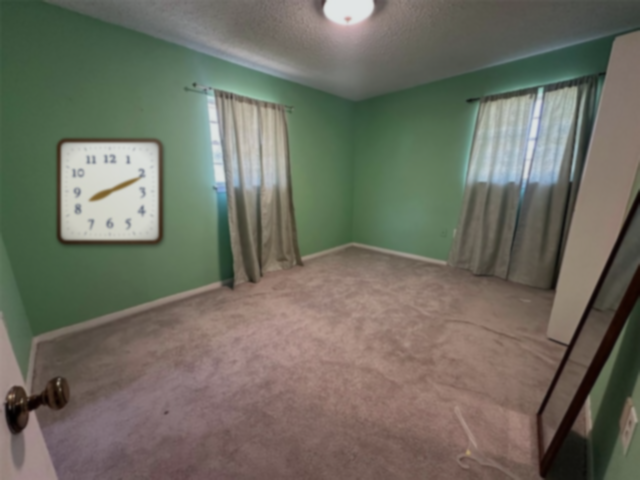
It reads 8h11
